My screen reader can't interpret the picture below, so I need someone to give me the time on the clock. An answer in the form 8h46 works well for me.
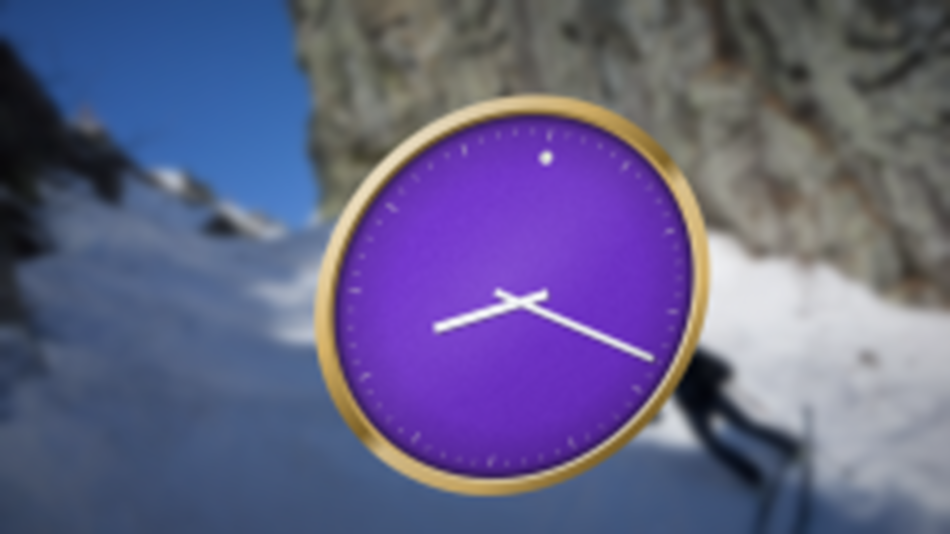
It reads 8h18
